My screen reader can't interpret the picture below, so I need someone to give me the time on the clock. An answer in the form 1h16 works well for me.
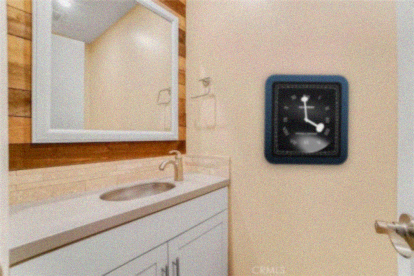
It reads 3h59
